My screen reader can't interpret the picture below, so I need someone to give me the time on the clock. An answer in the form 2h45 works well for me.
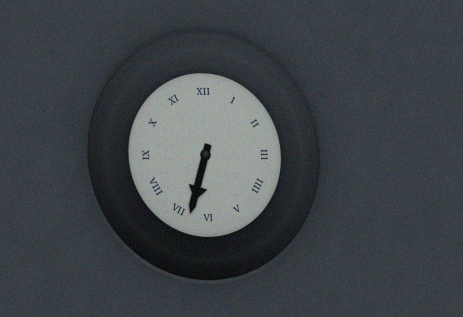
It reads 6h33
